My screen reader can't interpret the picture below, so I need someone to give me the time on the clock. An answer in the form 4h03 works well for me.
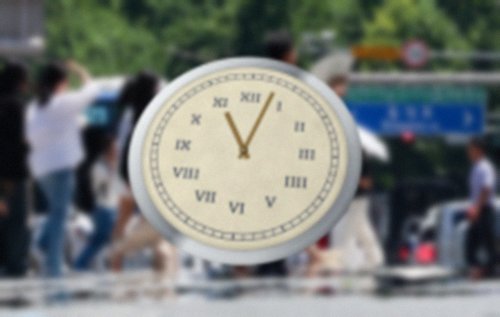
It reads 11h03
